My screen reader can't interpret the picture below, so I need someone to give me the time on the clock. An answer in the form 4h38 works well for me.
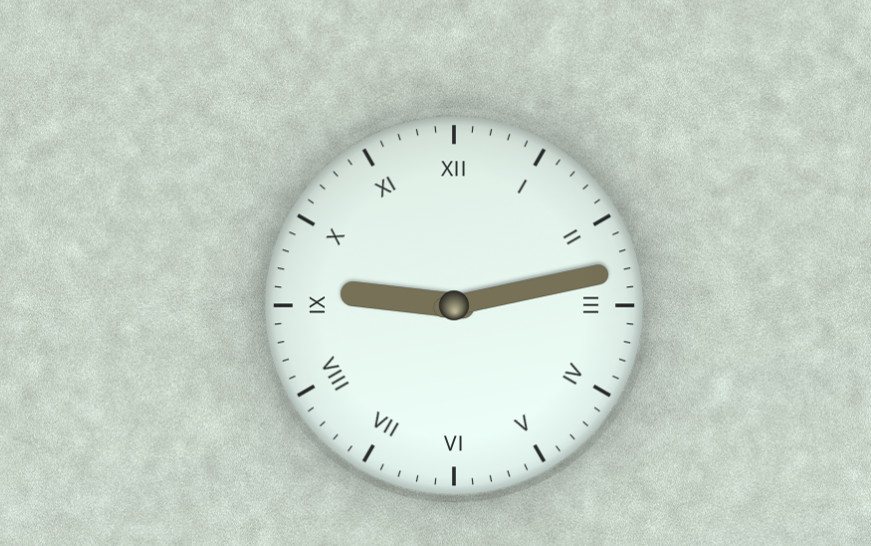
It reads 9h13
